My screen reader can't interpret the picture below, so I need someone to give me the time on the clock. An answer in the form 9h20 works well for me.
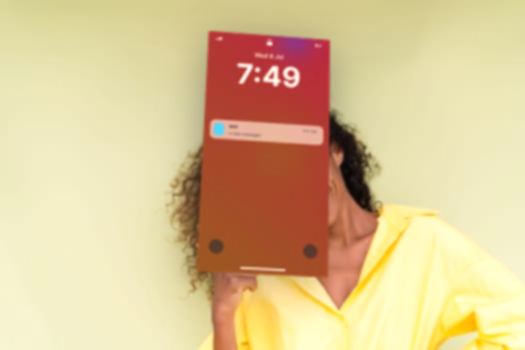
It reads 7h49
